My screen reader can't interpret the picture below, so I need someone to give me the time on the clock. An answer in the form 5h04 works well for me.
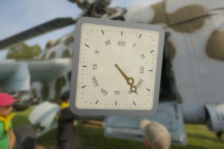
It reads 4h23
